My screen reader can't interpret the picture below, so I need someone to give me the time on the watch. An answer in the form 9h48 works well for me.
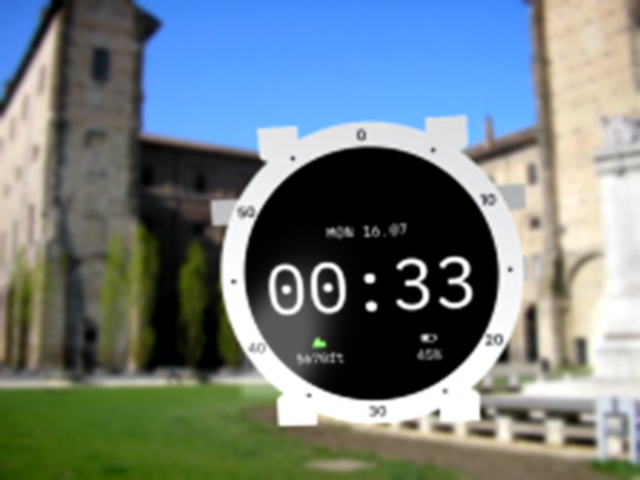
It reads 0h33
